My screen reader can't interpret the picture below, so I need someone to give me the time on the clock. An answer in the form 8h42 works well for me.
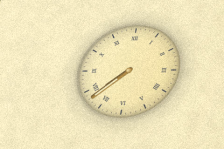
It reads 7h38
